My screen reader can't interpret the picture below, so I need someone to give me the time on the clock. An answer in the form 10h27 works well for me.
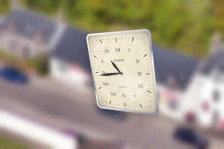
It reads 10h44
